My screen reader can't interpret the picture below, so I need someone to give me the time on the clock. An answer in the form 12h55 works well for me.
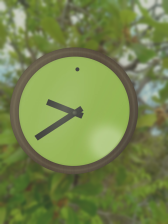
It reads 9h39
